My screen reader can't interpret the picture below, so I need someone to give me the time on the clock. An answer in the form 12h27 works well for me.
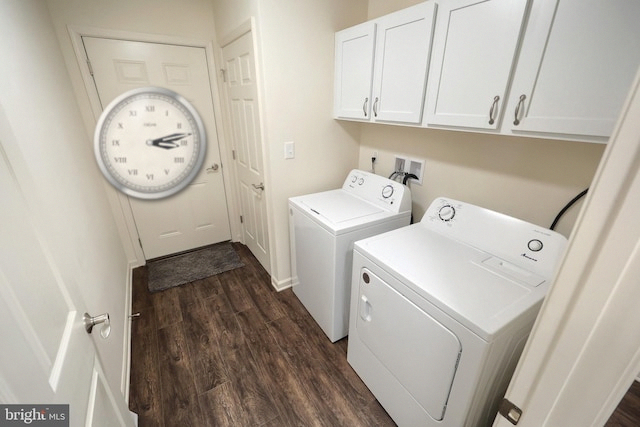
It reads 3h13
